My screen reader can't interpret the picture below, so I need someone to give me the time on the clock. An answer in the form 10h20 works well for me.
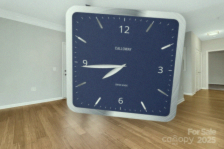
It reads 7h44
